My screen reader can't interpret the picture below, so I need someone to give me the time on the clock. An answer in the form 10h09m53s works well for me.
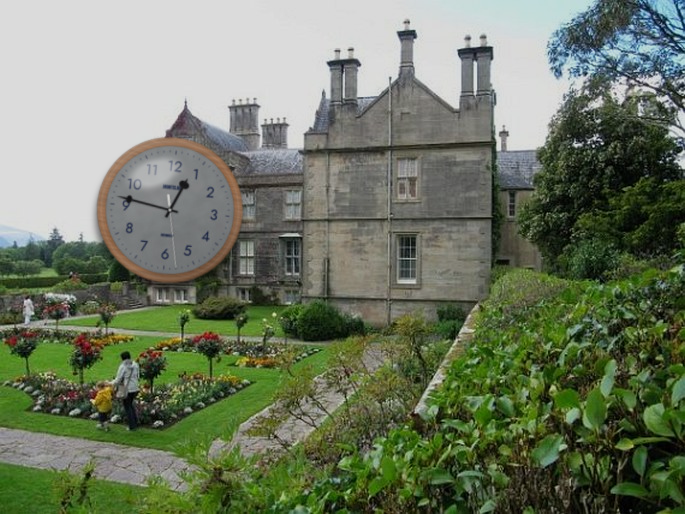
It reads 12h46m28s
